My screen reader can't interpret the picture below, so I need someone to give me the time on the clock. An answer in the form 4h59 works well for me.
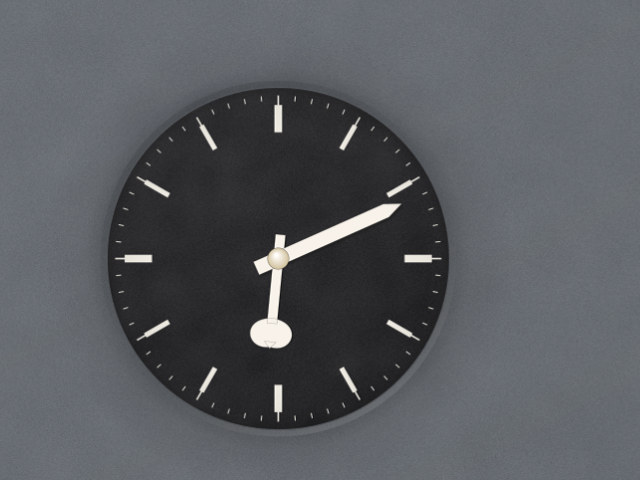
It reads 6h11
